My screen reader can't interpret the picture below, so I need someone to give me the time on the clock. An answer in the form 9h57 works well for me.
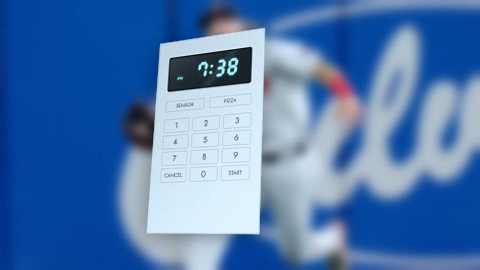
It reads 7h38
